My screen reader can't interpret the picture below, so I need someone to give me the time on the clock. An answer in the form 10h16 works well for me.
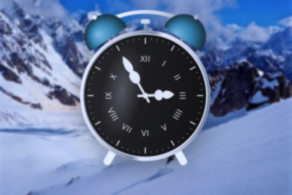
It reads 2h55
